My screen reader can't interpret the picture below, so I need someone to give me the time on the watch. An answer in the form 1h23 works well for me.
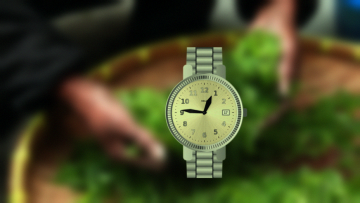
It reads 12h46
